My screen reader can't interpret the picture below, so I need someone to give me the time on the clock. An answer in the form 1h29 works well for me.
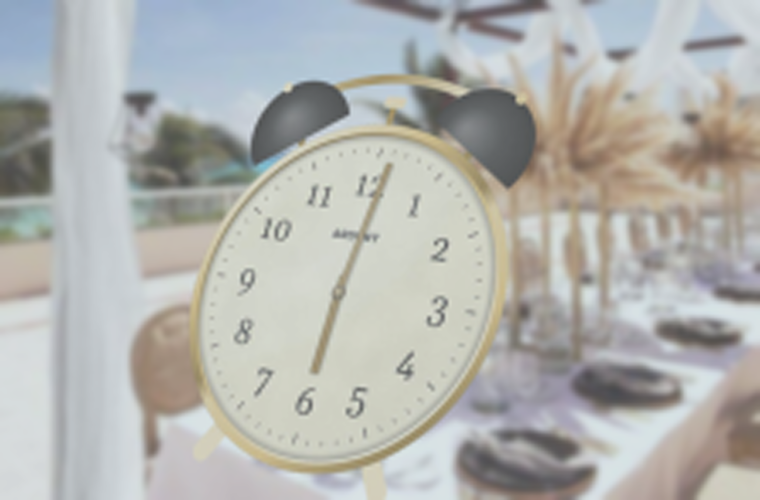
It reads 6h01
